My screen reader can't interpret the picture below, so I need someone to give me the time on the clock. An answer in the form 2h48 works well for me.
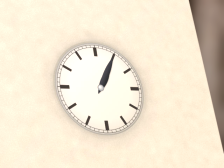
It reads 1h05
